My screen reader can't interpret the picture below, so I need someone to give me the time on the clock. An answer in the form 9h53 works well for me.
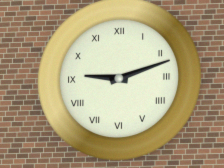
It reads 9h12
